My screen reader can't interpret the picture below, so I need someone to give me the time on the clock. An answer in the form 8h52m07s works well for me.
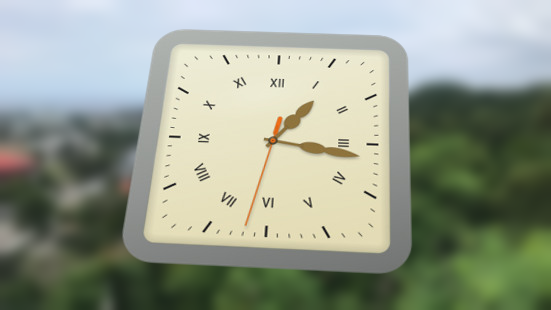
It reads 1h16m32s
